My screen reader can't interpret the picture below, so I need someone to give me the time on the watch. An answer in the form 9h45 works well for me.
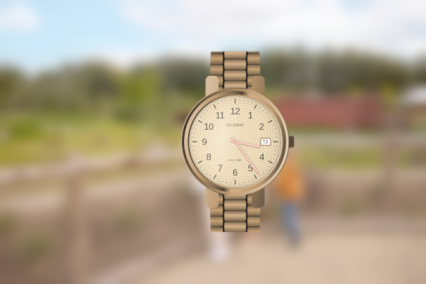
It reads 3h24
